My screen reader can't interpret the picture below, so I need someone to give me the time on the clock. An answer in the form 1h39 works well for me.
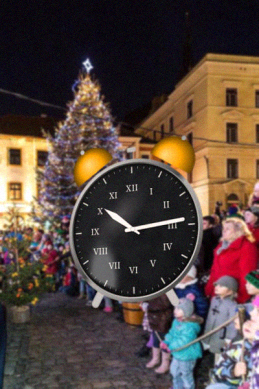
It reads 10h14
